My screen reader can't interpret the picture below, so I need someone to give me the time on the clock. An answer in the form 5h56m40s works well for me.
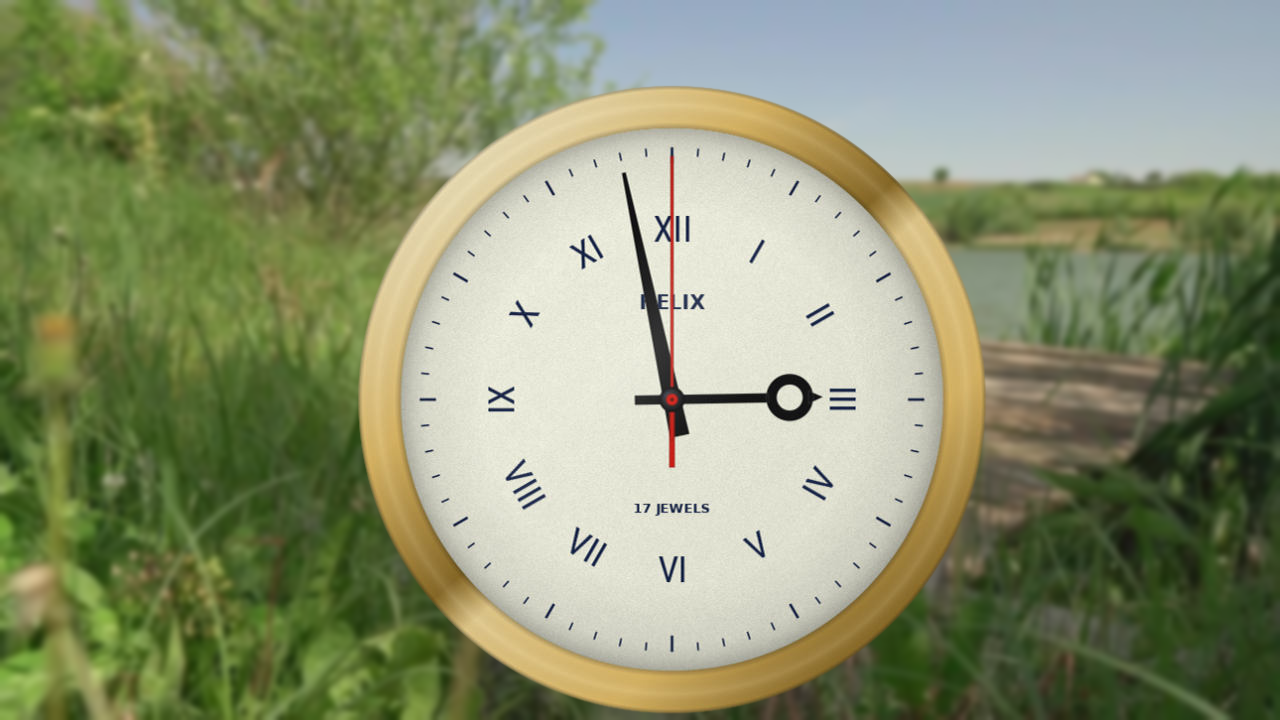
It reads 2h58m00s
